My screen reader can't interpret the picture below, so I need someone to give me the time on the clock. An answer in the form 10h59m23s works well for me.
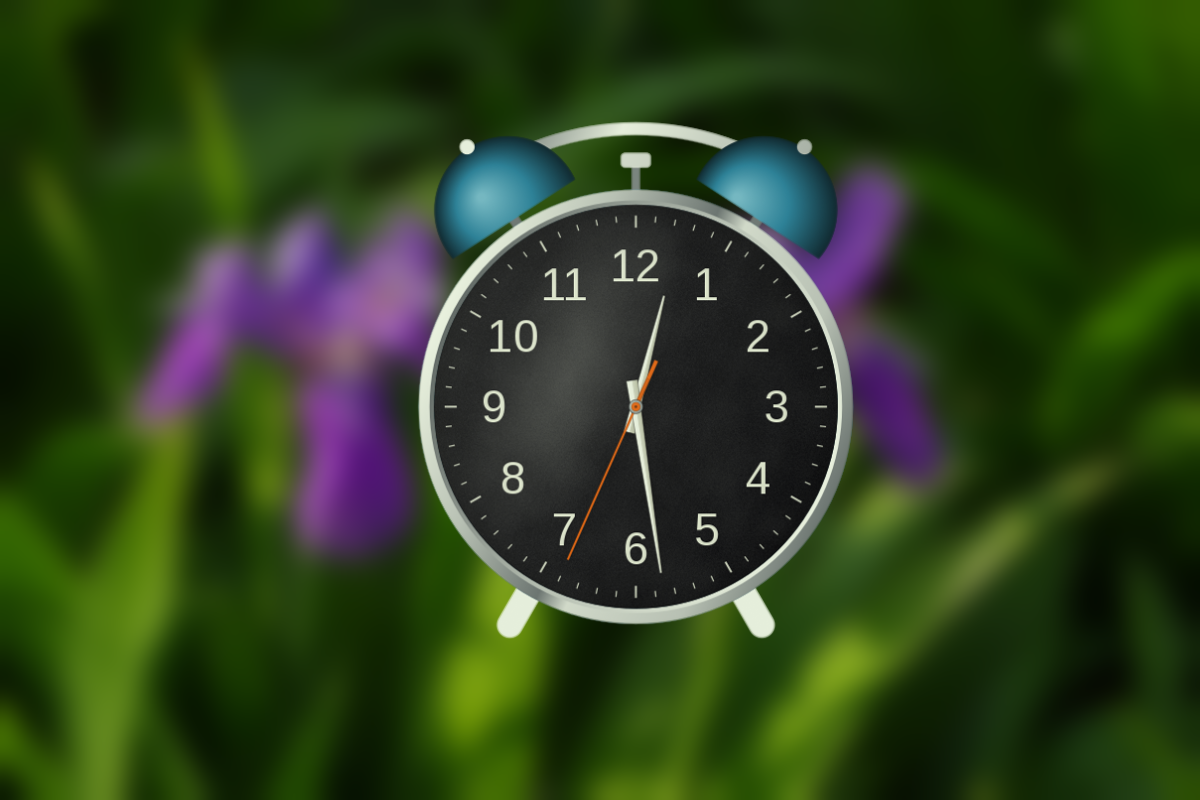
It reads 12h28m34s
